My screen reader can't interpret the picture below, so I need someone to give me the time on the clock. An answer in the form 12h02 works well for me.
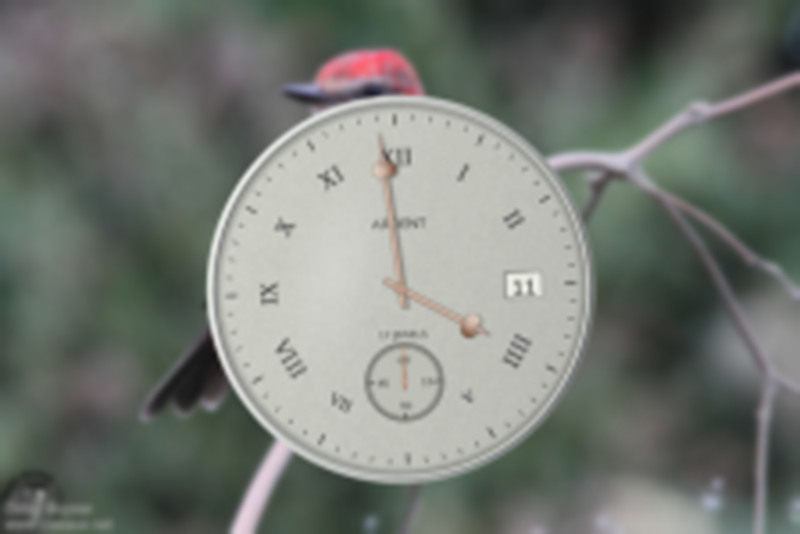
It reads 3h59
